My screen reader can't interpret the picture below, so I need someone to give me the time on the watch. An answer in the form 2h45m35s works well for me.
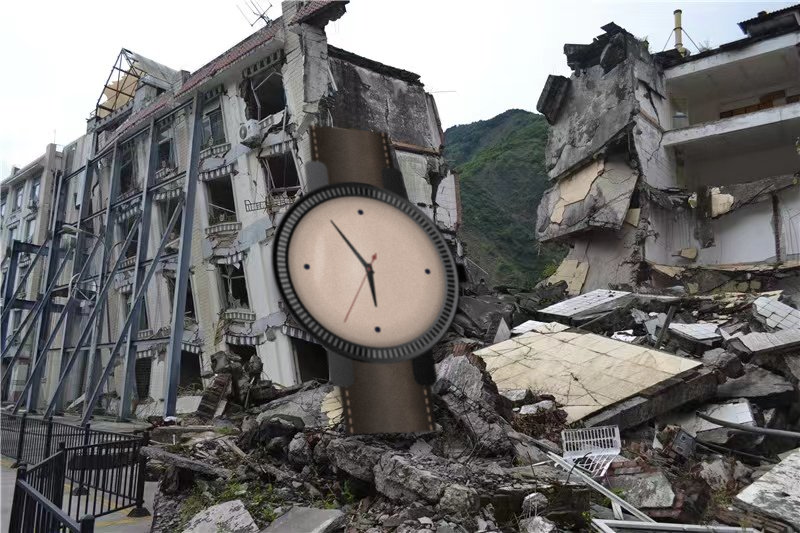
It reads 5h54m35s
